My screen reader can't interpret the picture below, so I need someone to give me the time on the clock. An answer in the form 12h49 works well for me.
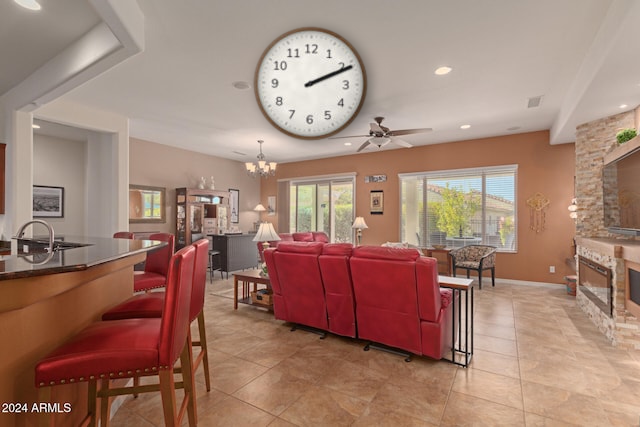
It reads 2h11
